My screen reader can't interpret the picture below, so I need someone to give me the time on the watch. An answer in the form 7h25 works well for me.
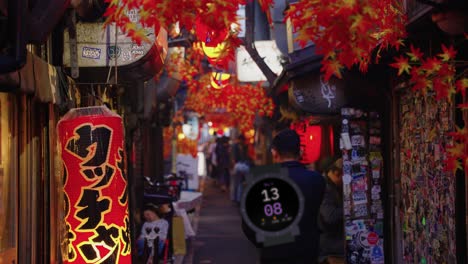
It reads 13h08
